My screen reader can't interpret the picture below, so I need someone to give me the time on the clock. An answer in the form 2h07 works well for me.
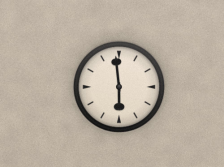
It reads 5h59
